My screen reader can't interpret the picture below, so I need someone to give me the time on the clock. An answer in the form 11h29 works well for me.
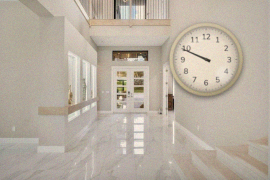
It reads 9h49
